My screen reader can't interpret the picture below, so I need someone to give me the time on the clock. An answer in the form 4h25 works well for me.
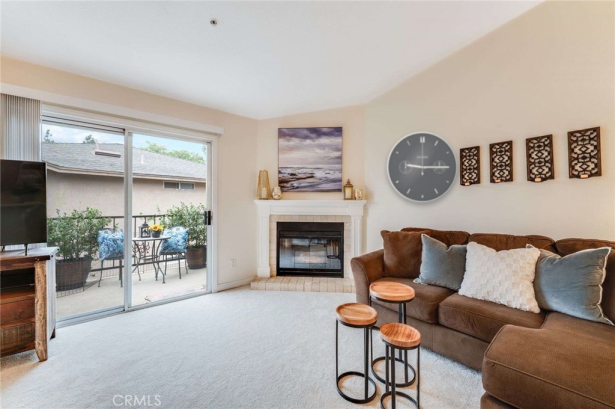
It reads 9h15
